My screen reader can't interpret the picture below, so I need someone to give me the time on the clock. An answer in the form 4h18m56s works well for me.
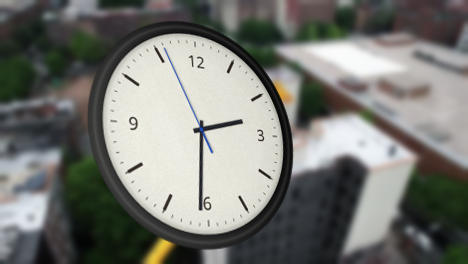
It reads 2h30m56s
